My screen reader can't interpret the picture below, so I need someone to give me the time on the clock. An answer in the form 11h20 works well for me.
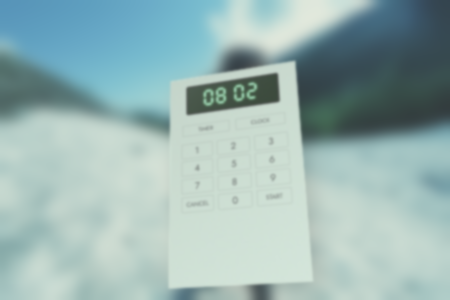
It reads 8h02
